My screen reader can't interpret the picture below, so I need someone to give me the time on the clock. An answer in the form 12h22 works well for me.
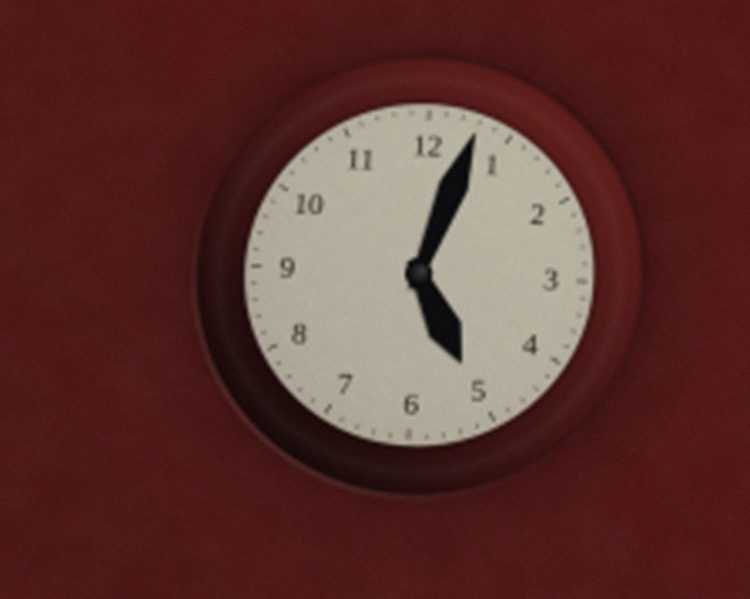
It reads 5h03
